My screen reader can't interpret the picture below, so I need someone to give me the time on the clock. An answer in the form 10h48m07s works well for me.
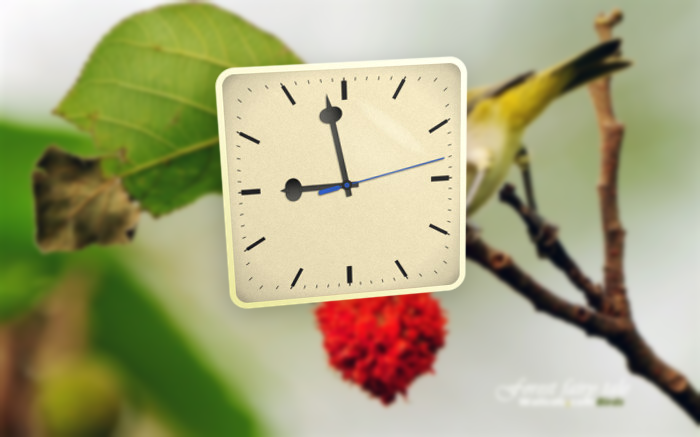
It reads 8h58m13s
